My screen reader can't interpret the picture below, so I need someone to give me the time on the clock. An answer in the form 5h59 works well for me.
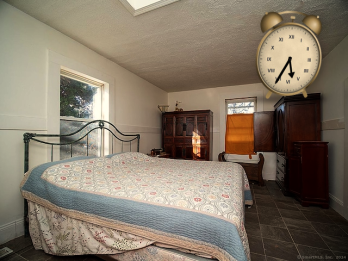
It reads 5h35
